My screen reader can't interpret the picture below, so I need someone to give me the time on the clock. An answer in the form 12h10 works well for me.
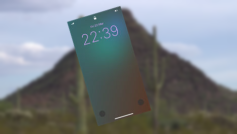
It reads 22h39
